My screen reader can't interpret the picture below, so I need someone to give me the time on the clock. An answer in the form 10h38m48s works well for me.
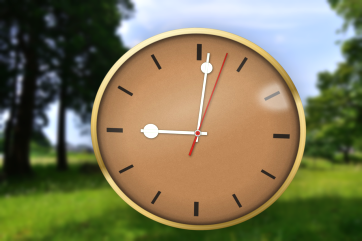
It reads 9h01m03s
